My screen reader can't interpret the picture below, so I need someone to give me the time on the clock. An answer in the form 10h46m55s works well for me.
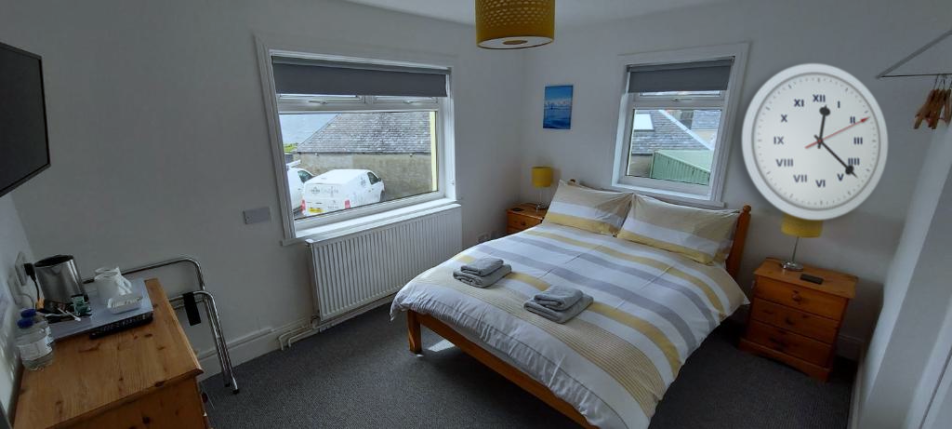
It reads 12h22m11s
